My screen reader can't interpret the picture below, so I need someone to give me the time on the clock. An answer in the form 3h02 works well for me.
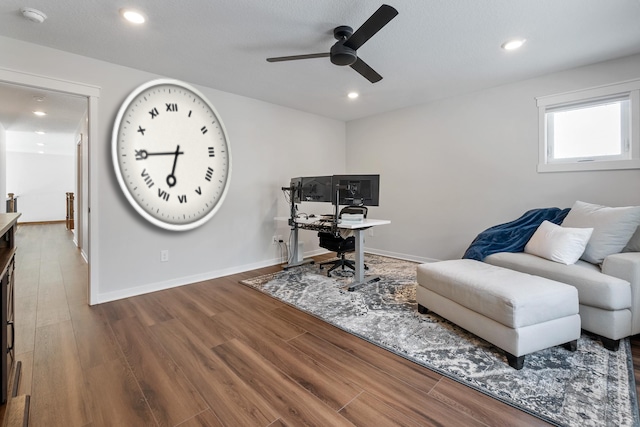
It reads 6h45
